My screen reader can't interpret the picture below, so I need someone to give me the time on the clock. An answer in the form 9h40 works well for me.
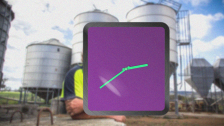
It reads 2h39
